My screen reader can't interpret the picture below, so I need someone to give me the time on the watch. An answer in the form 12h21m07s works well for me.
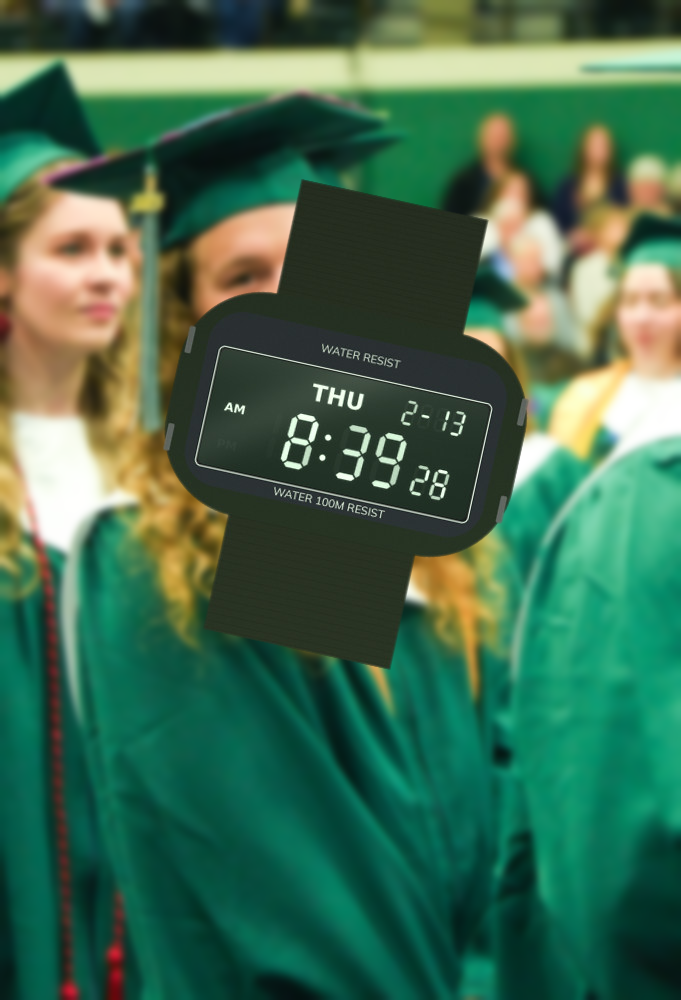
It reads 8h39m28s
